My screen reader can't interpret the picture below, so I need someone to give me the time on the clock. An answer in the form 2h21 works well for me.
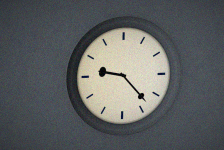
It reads 9h23
